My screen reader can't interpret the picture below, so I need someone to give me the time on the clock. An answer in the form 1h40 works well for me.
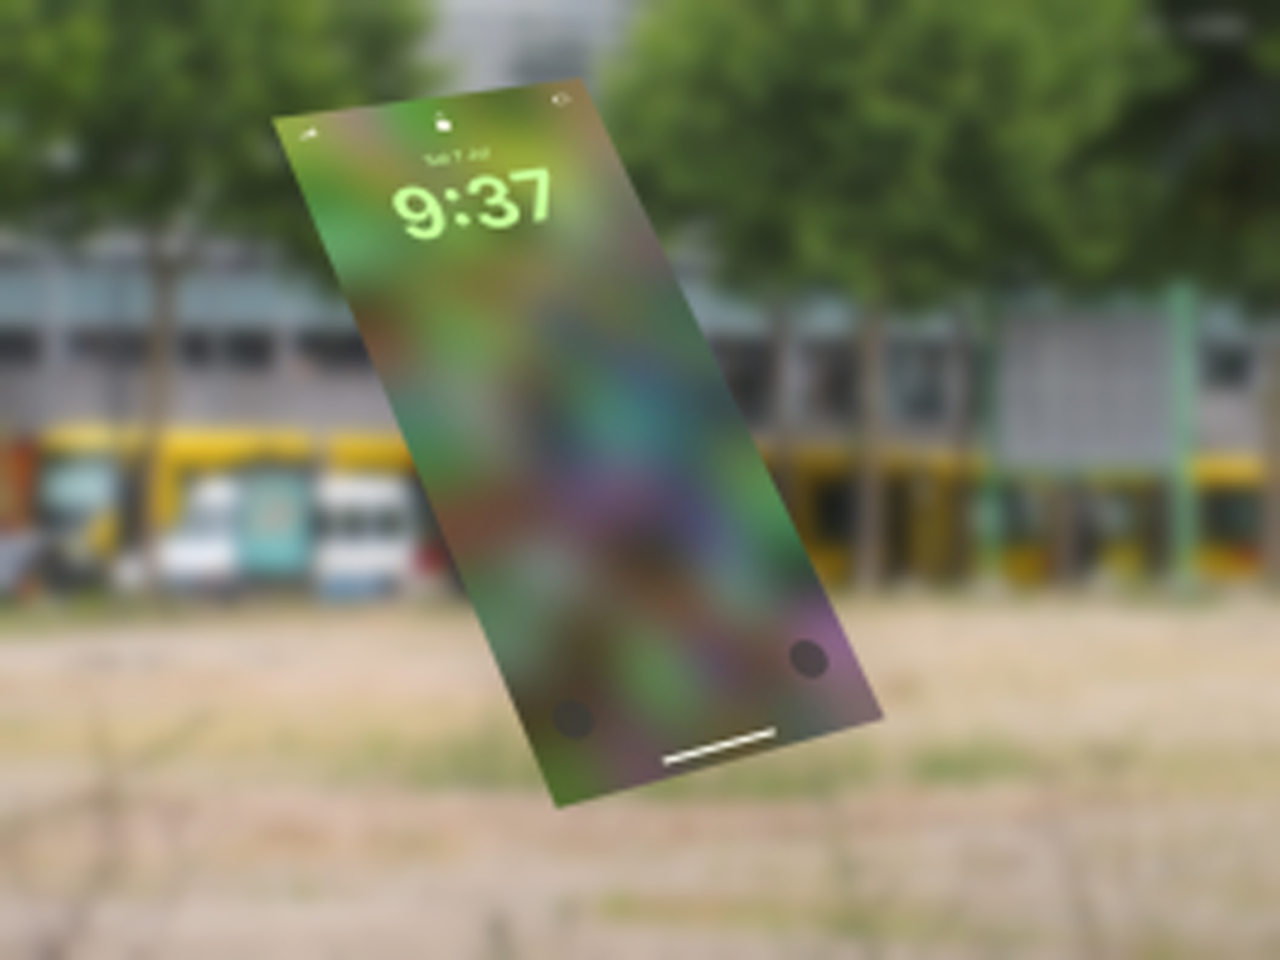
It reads 9h37
